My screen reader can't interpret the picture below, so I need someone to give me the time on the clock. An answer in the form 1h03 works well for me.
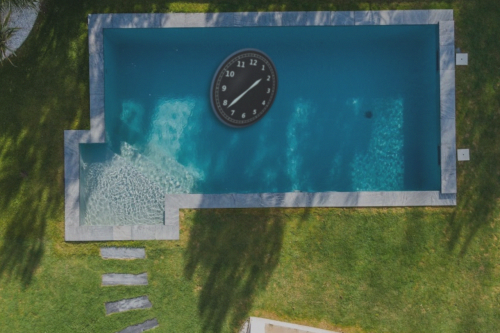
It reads 1h38
